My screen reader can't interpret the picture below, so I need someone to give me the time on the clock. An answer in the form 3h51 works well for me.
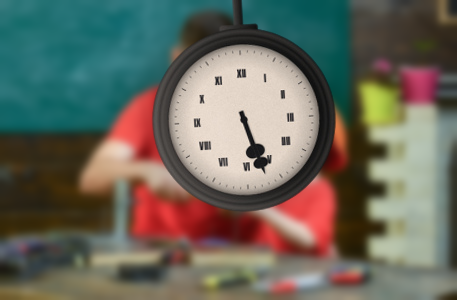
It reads 5h27
